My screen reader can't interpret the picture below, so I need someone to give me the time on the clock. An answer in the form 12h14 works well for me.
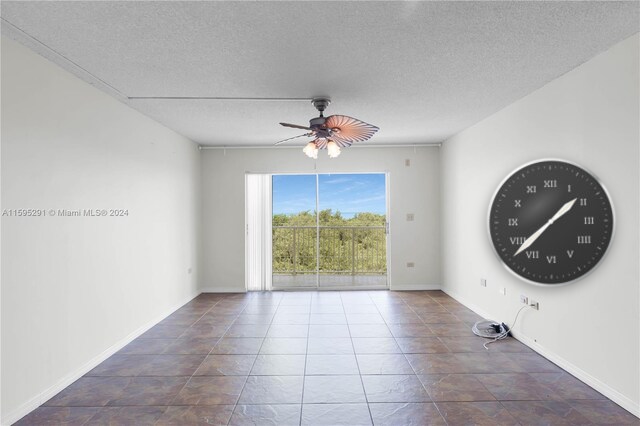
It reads 1h38
